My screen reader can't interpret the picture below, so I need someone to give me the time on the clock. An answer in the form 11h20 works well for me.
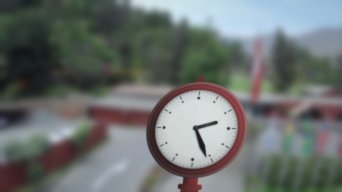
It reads 2h26
